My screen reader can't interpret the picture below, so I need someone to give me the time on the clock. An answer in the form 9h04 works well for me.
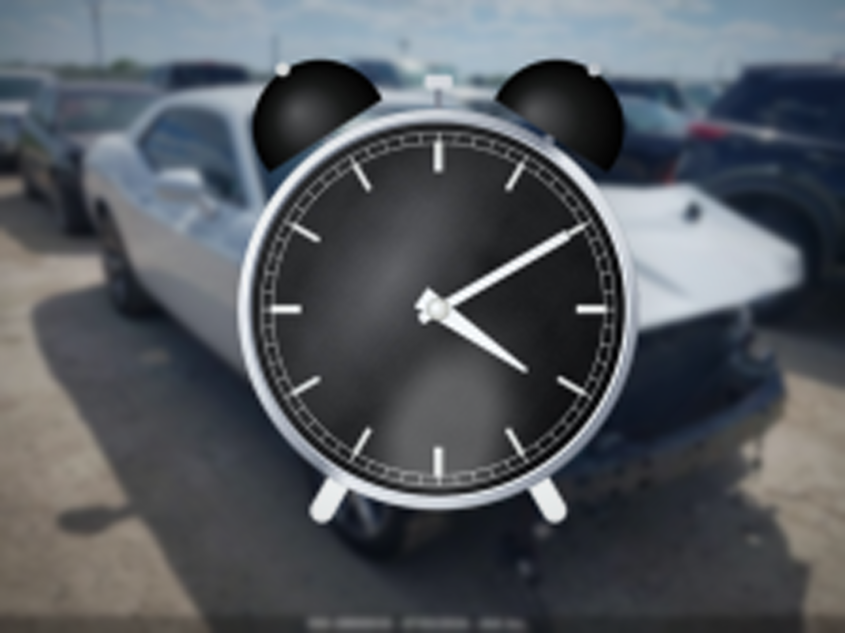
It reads 4h10
